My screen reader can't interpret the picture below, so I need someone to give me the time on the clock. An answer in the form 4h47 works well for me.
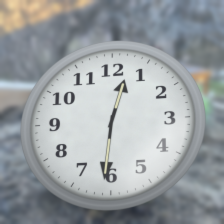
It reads 12h31
